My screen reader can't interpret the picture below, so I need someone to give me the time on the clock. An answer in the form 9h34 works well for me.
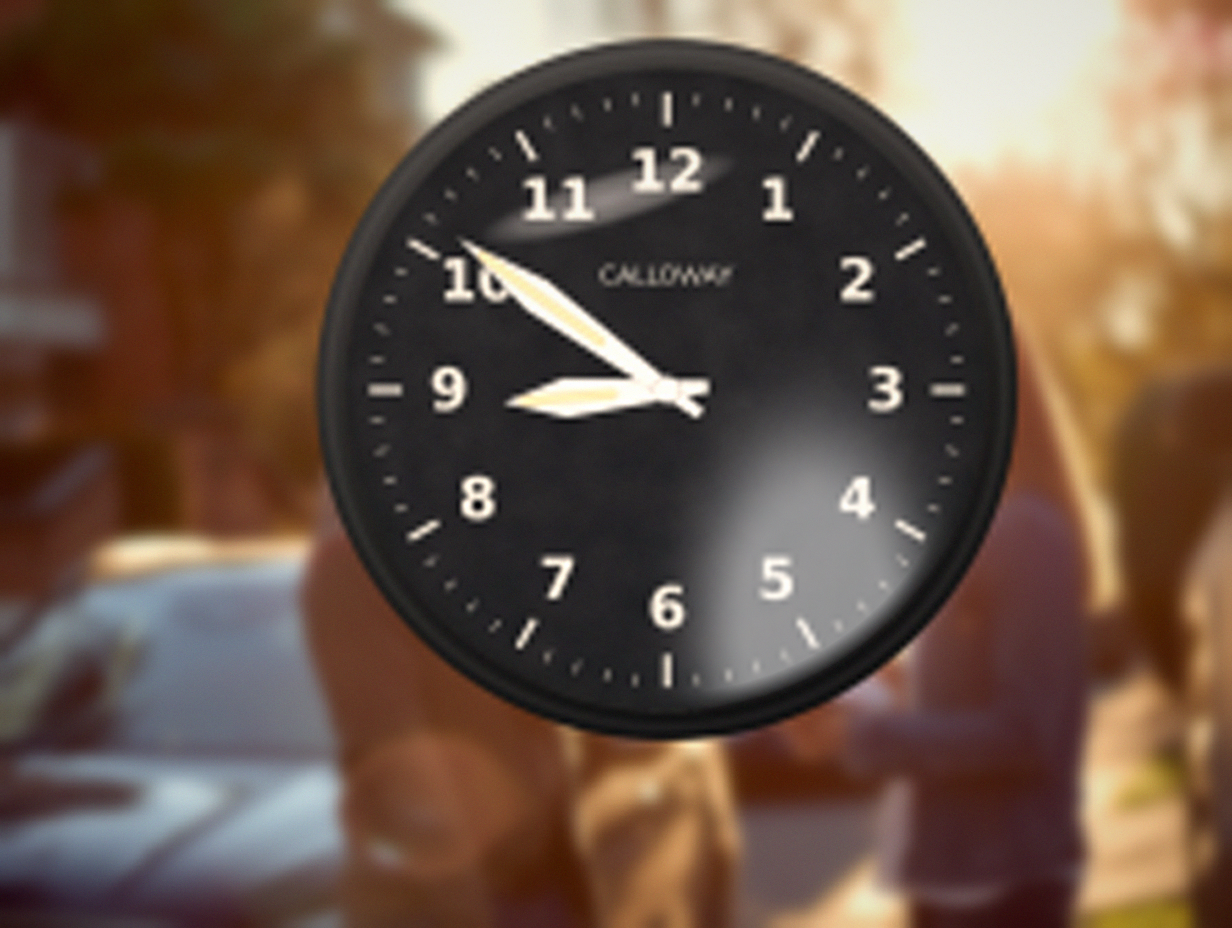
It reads 8h51
